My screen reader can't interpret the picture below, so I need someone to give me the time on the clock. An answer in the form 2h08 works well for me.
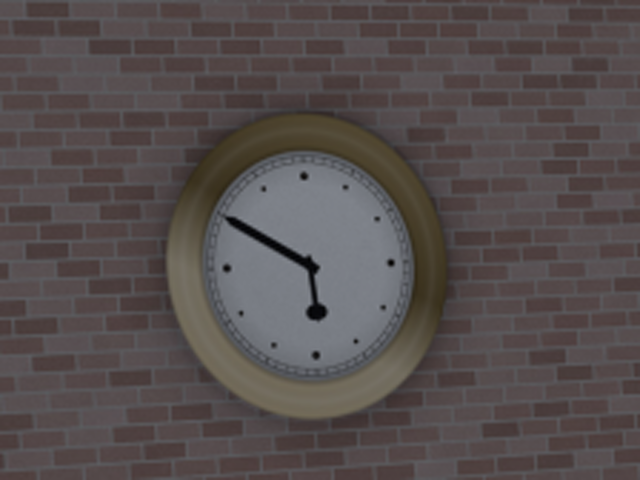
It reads 5h50
